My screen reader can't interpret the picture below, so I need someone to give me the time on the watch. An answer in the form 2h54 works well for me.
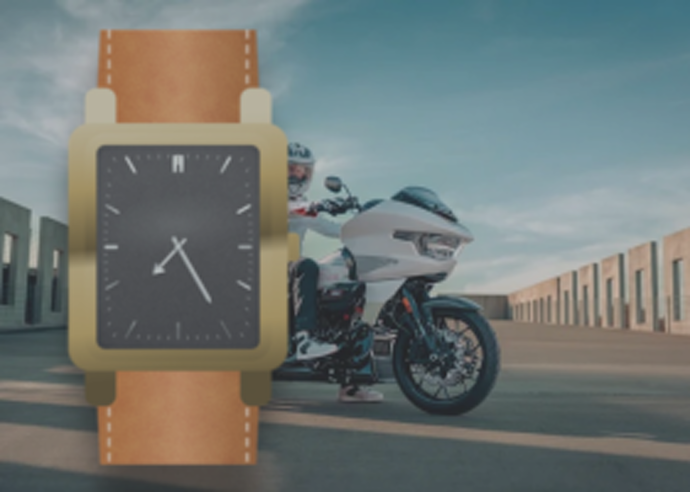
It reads 7h25
